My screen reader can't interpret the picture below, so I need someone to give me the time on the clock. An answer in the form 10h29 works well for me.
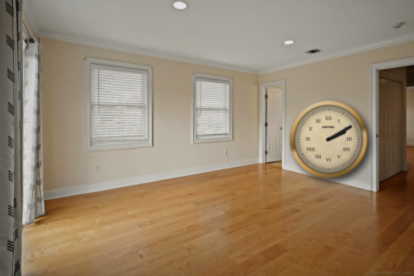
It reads 2h10
